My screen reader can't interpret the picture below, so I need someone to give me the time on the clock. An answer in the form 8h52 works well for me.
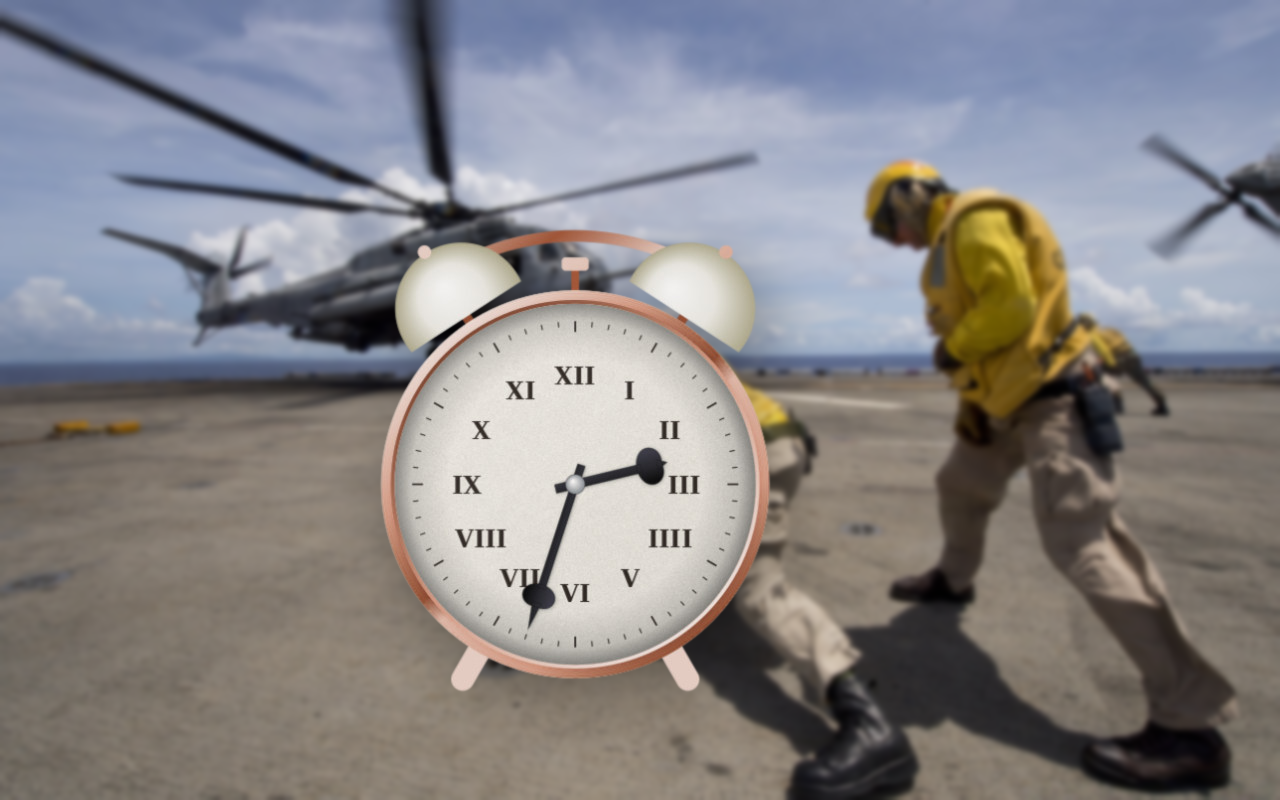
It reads 2h33
